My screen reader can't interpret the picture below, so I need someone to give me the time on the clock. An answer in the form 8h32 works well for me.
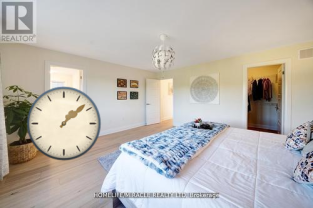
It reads 1h08
